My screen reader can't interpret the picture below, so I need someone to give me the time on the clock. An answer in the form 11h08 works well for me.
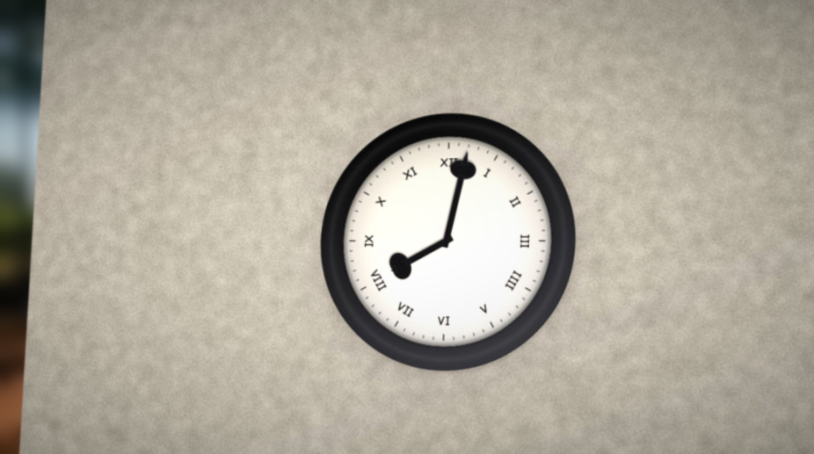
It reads 8h02
